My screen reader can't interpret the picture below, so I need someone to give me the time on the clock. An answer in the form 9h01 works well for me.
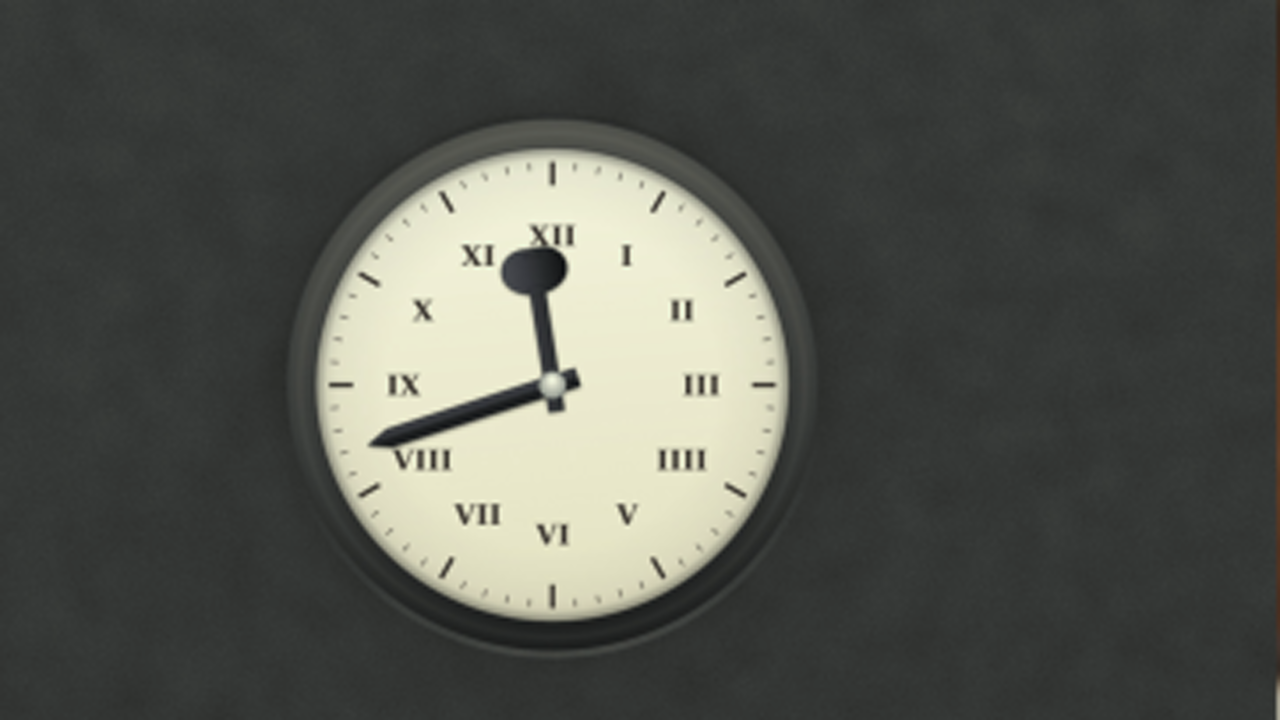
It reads 11h42
